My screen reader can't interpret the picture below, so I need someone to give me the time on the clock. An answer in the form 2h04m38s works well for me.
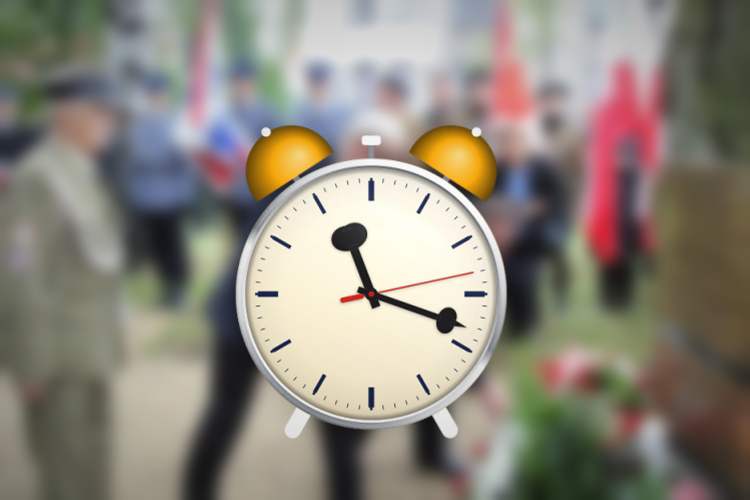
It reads 11h18m13s
